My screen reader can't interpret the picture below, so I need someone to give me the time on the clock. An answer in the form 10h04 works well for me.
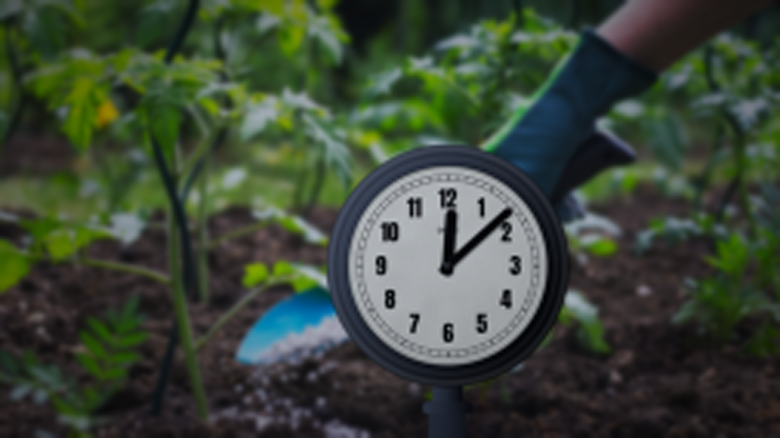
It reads 12h08
